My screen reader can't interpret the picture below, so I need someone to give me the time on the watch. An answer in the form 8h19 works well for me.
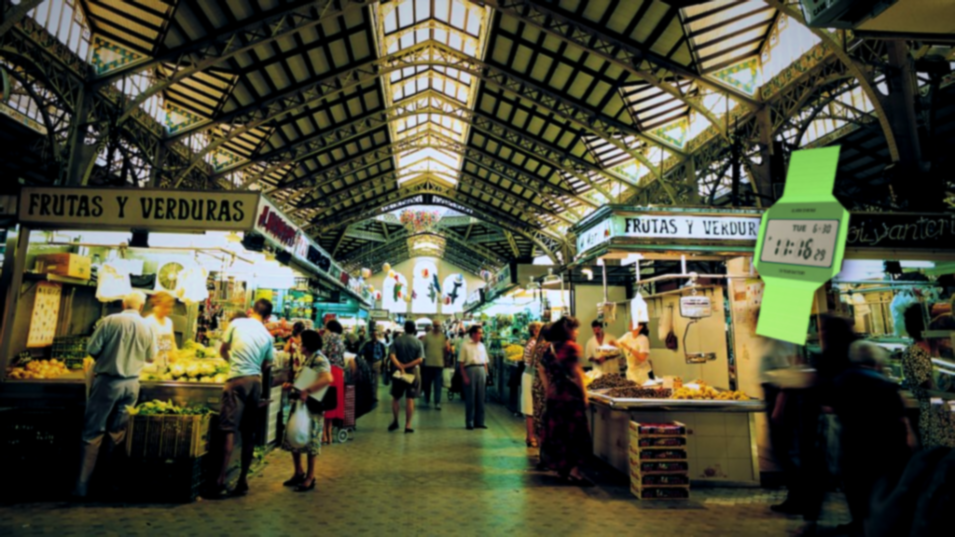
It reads 11h16
